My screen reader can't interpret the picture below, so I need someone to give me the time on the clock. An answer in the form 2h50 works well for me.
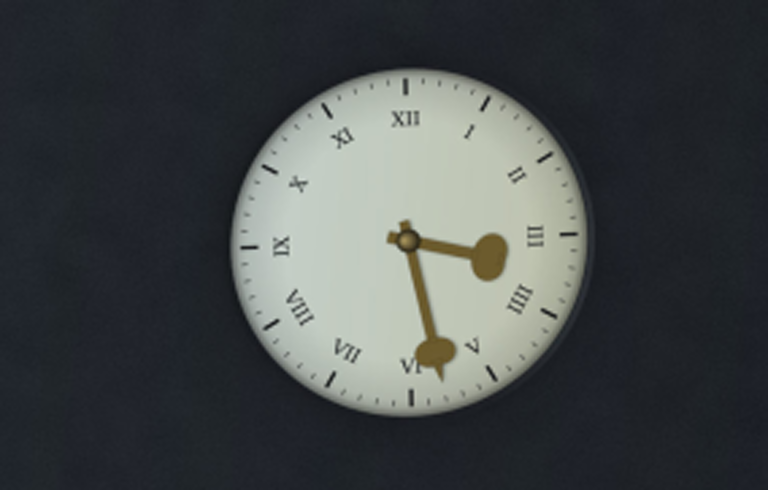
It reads 3h28
